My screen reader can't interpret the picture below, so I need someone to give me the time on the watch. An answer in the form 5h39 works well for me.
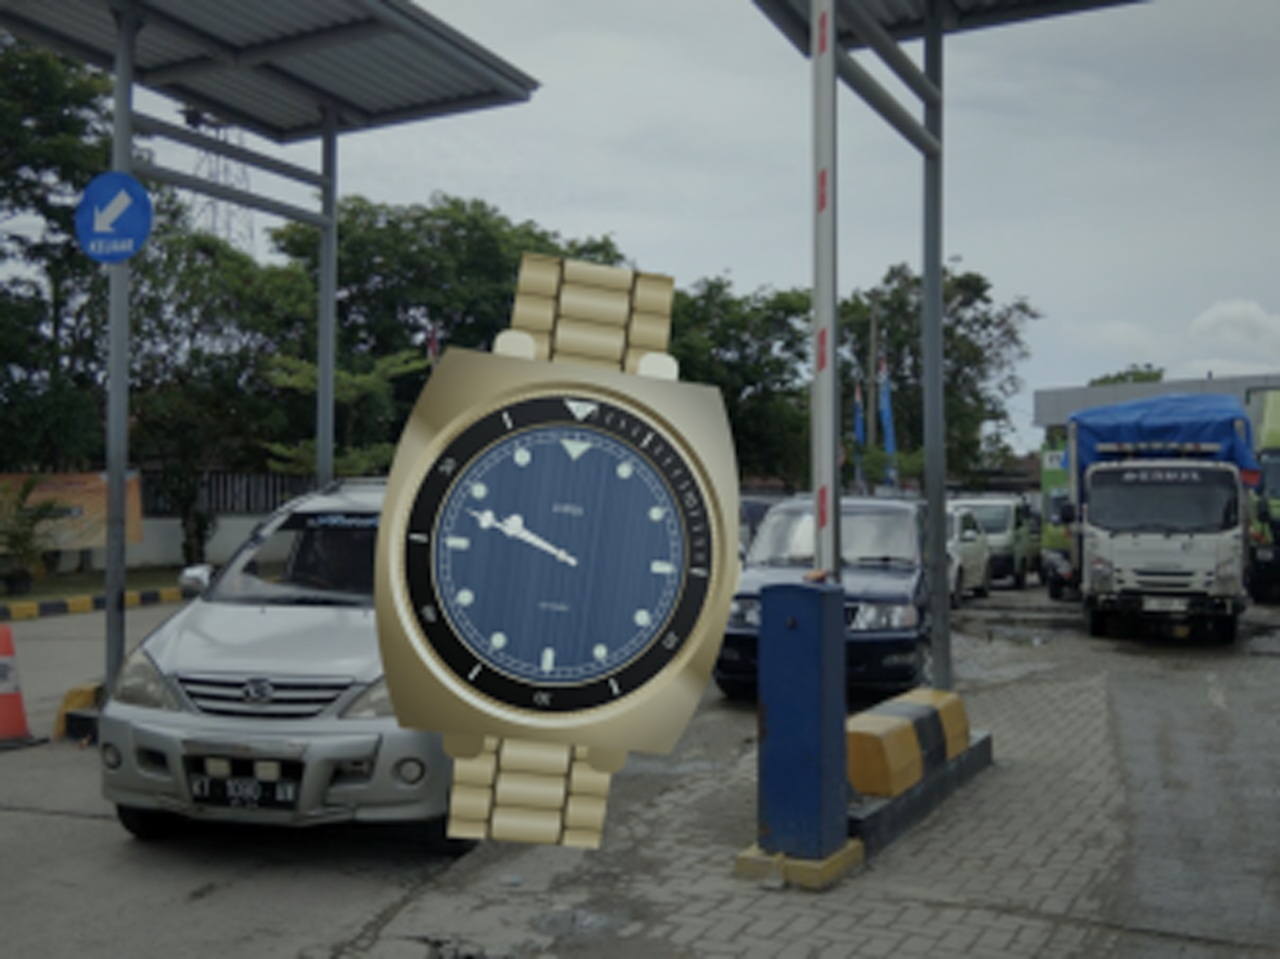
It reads 9h48
